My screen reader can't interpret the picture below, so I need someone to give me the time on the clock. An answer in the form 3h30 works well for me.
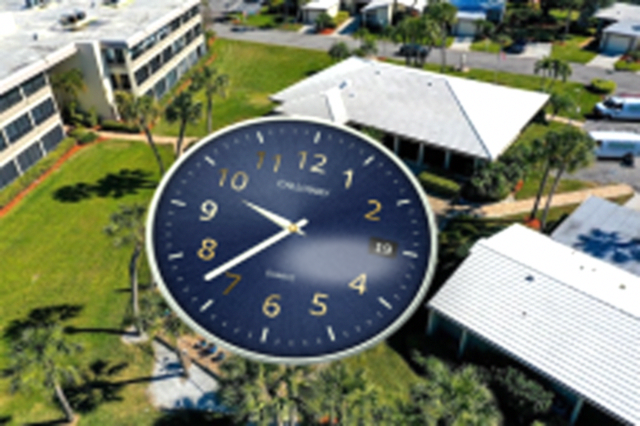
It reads 9h37
